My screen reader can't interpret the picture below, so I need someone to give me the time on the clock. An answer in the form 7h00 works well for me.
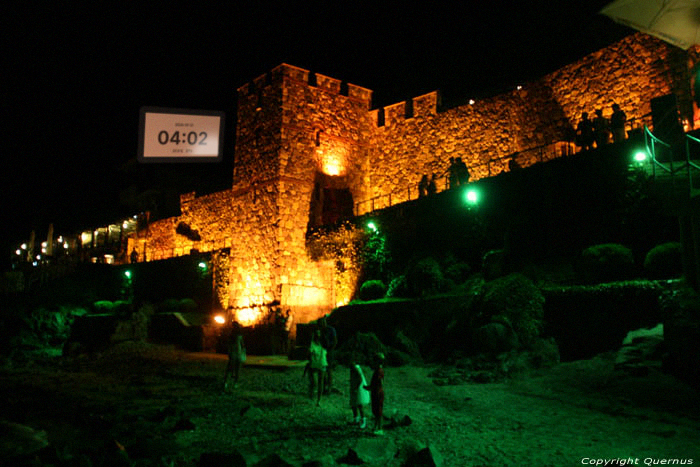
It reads 4h02
